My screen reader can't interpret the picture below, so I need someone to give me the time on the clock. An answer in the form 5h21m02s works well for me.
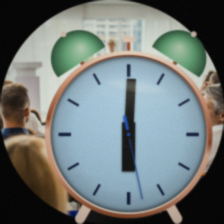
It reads 6h00m28s
